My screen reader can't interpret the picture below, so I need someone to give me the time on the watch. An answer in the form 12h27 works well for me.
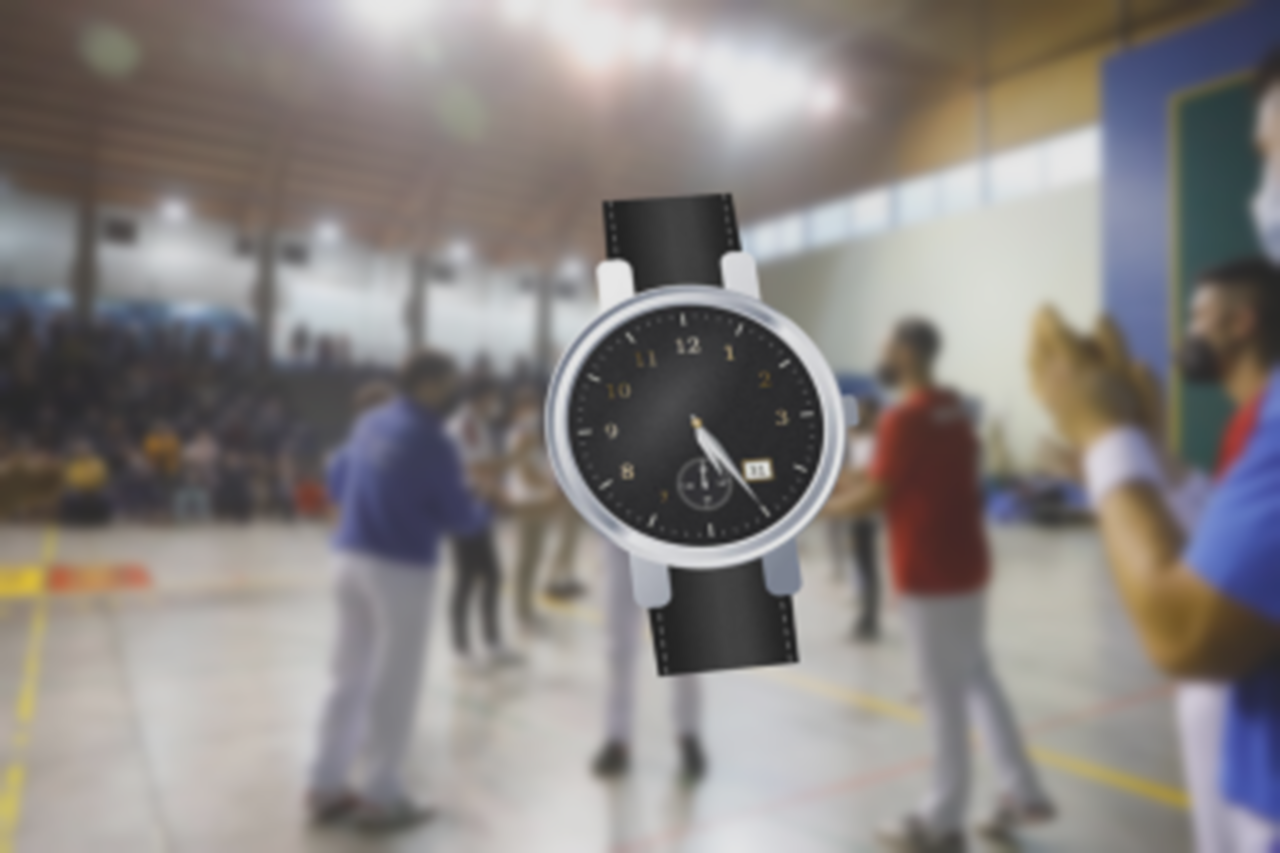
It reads 5h25
